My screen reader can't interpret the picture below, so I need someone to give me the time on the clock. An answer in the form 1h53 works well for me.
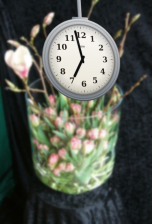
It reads 6h58
